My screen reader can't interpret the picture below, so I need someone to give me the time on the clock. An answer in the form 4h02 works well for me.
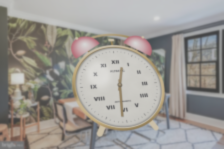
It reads 12h31
